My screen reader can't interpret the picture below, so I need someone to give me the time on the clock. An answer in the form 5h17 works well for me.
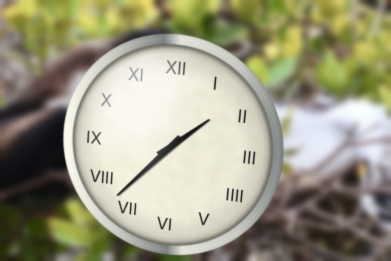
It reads 1h37
